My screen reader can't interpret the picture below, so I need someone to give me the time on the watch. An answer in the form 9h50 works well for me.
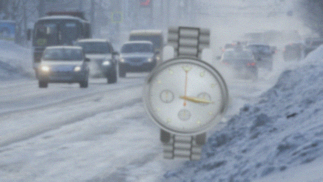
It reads 3h16
